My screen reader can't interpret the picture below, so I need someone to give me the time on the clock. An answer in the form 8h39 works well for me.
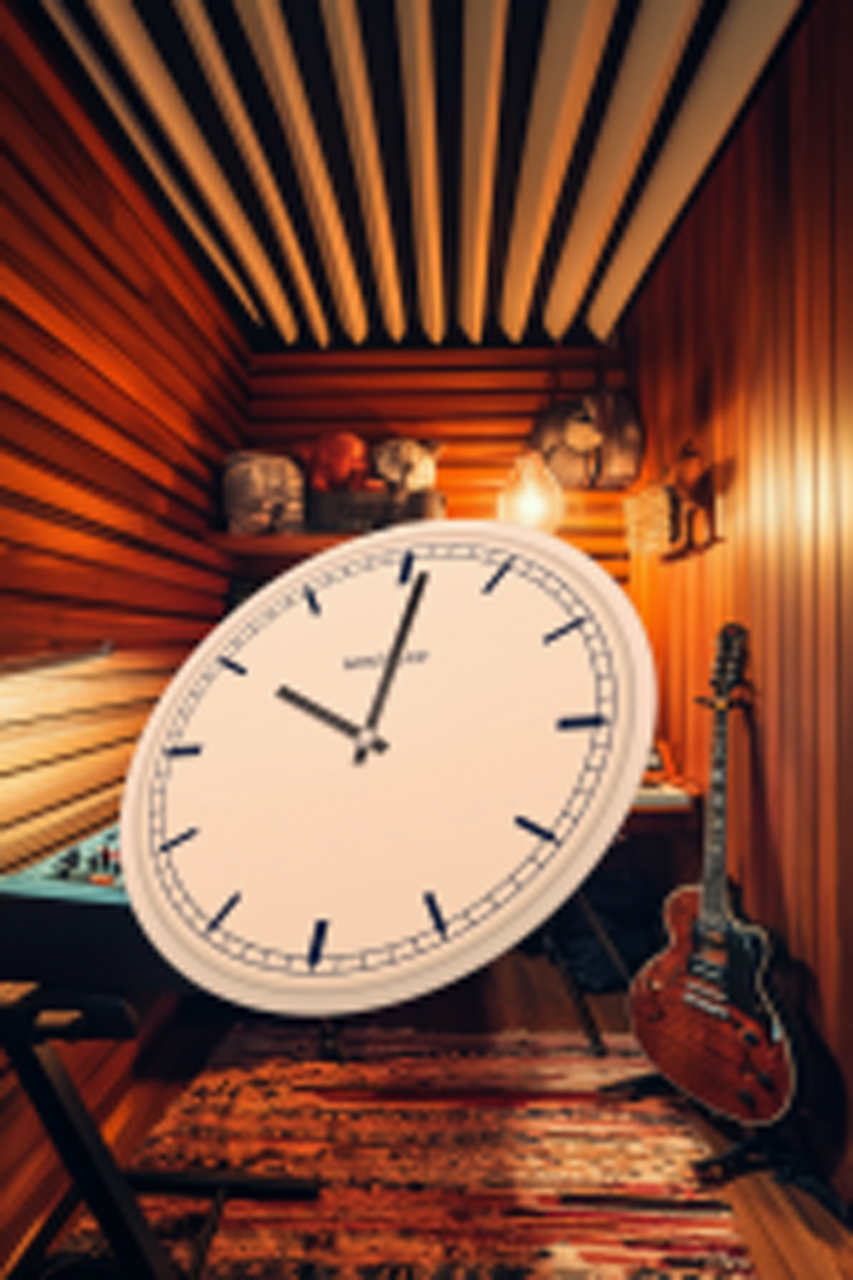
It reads 10h01
